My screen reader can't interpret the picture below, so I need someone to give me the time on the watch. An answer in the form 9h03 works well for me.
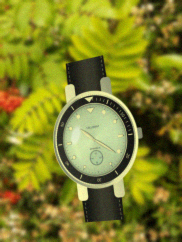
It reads 10h21
